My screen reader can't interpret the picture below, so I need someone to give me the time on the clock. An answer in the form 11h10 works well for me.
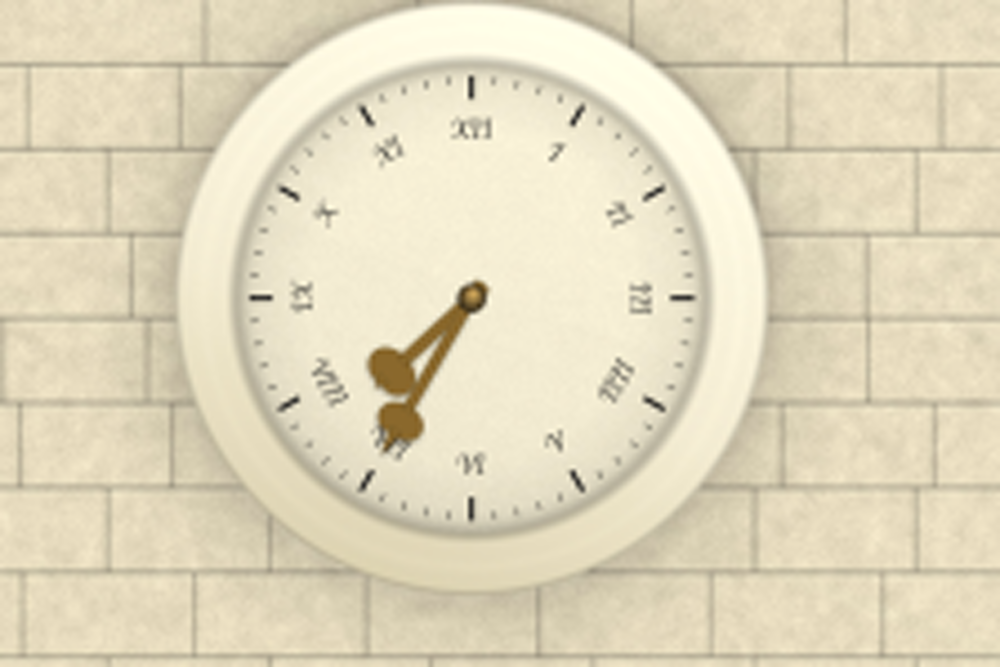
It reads 7h35
